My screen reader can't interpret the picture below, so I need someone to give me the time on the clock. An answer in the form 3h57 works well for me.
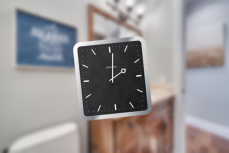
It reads 2h01
